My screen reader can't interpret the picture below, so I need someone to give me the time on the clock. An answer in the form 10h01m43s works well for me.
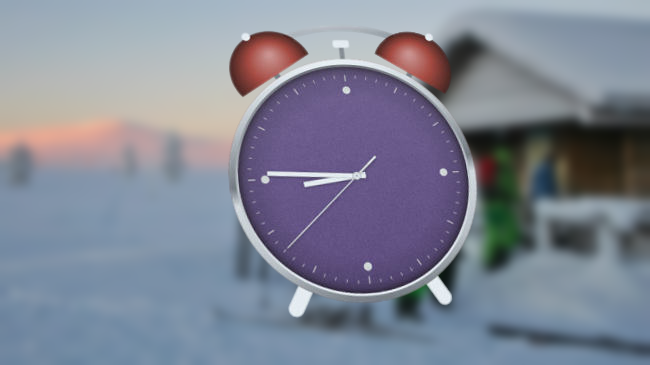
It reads 8h45m38s
